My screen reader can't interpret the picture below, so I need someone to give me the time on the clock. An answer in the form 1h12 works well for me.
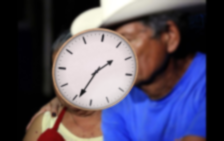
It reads 1h34
